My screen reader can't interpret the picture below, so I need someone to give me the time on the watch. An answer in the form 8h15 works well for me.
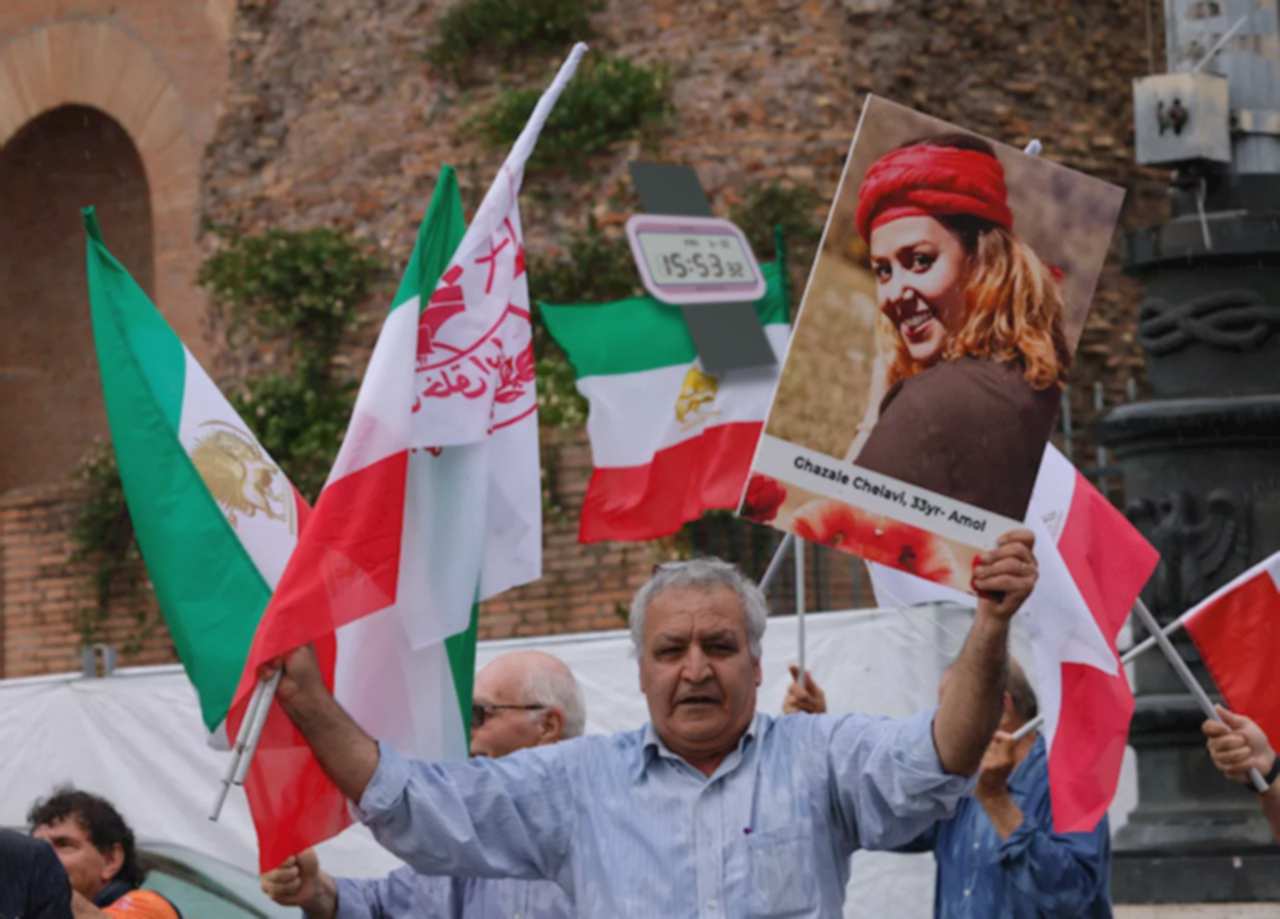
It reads 15h53
